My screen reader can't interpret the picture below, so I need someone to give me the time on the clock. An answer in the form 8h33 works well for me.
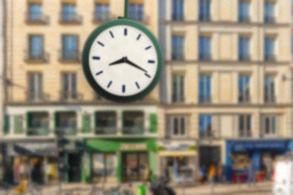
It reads 8h19
